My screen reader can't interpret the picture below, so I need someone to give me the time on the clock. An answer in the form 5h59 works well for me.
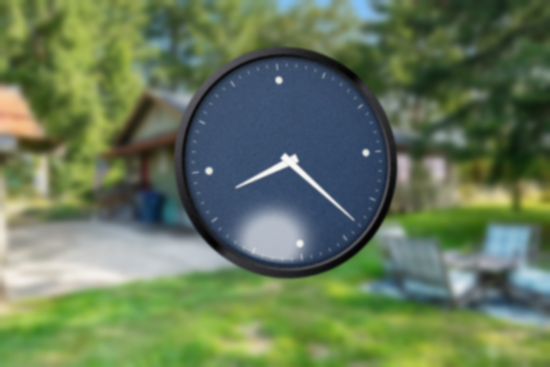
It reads 8h23
